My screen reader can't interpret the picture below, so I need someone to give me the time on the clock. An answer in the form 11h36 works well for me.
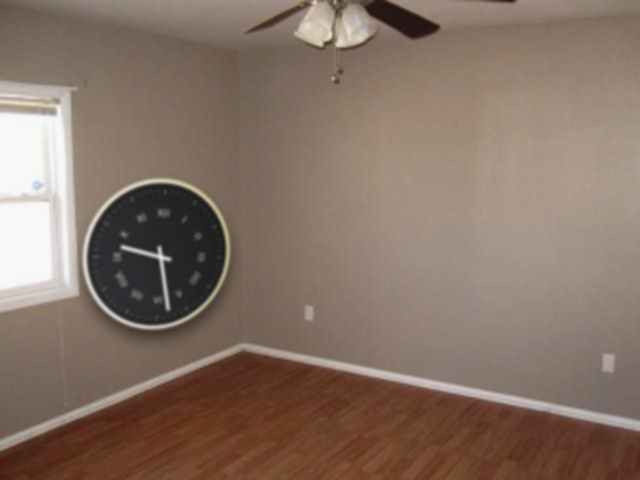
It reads 9h28
